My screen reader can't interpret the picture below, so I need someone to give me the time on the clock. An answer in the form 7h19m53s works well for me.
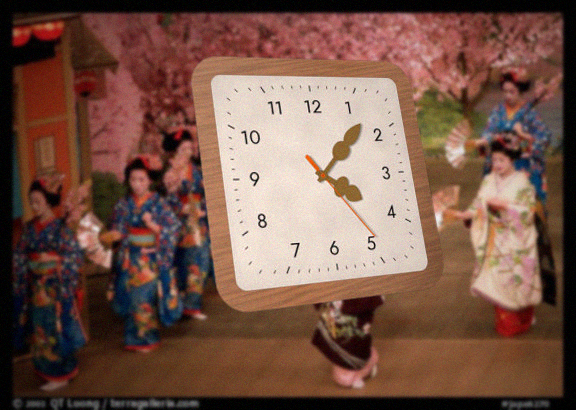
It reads 4h07m24s
